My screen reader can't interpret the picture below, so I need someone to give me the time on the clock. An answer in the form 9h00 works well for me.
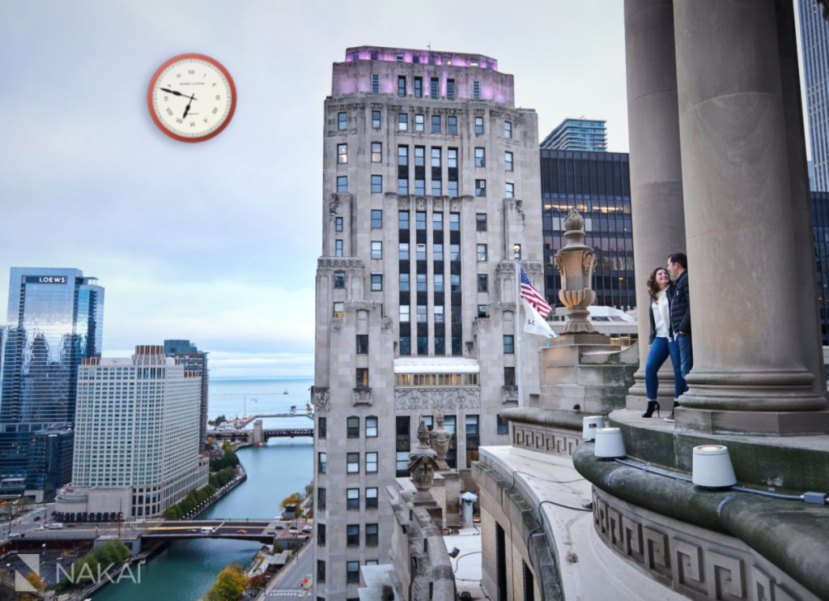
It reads 6h48
